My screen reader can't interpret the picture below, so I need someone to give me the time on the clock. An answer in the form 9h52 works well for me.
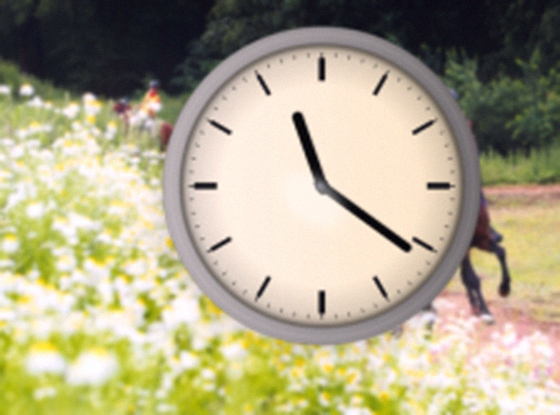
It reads 11h21
